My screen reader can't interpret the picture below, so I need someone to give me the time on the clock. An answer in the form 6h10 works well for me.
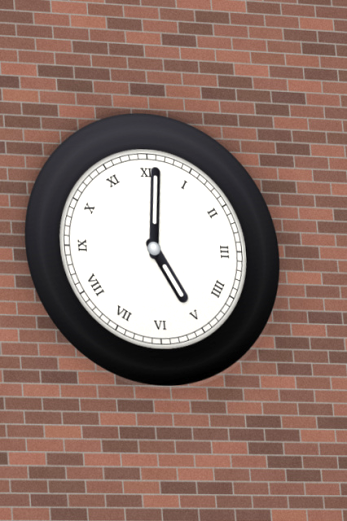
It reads 5h01
